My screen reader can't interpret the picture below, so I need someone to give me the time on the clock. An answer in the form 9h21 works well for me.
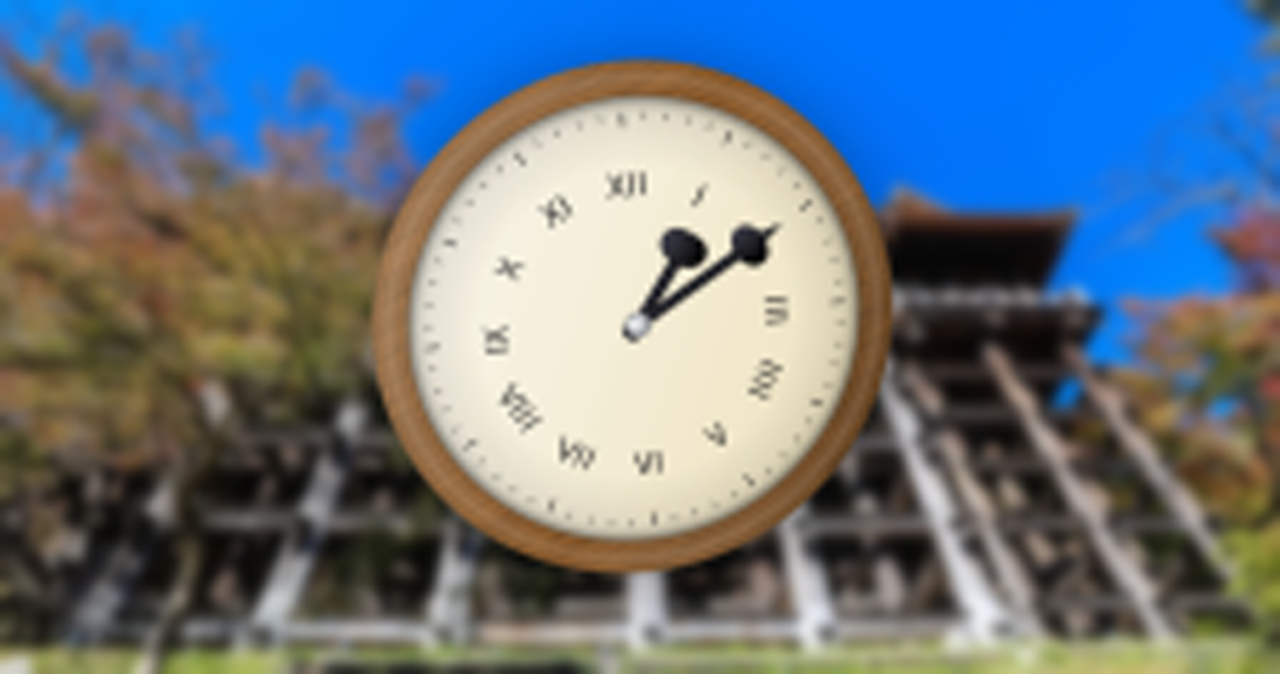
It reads 1h10
